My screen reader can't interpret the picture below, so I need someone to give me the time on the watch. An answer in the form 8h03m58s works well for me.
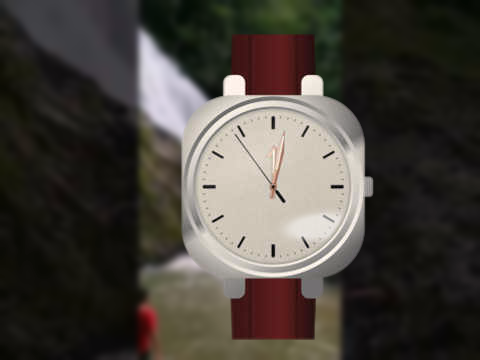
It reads 12h01m54s
